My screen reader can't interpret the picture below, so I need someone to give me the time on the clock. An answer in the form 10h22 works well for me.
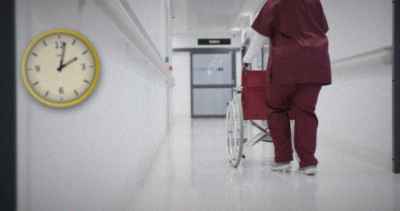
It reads 2h02
